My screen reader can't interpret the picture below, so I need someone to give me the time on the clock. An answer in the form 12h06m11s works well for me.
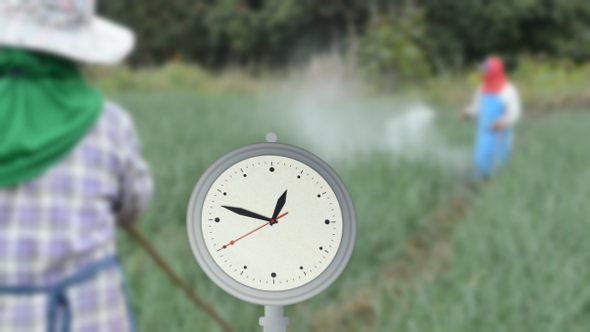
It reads 12h47m40s
